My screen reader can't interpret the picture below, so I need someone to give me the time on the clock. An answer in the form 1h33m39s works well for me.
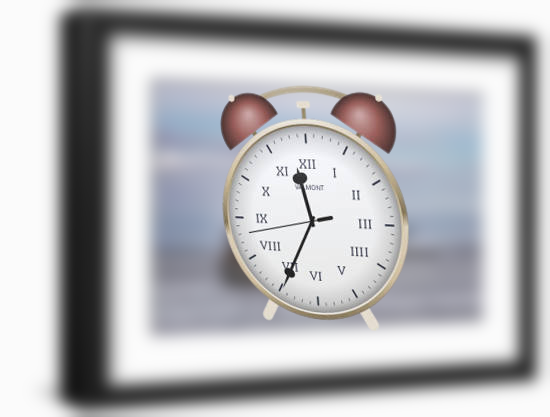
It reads 11h34m43s
